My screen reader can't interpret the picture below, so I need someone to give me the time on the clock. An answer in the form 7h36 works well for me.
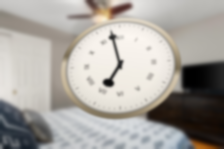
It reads 6h58
